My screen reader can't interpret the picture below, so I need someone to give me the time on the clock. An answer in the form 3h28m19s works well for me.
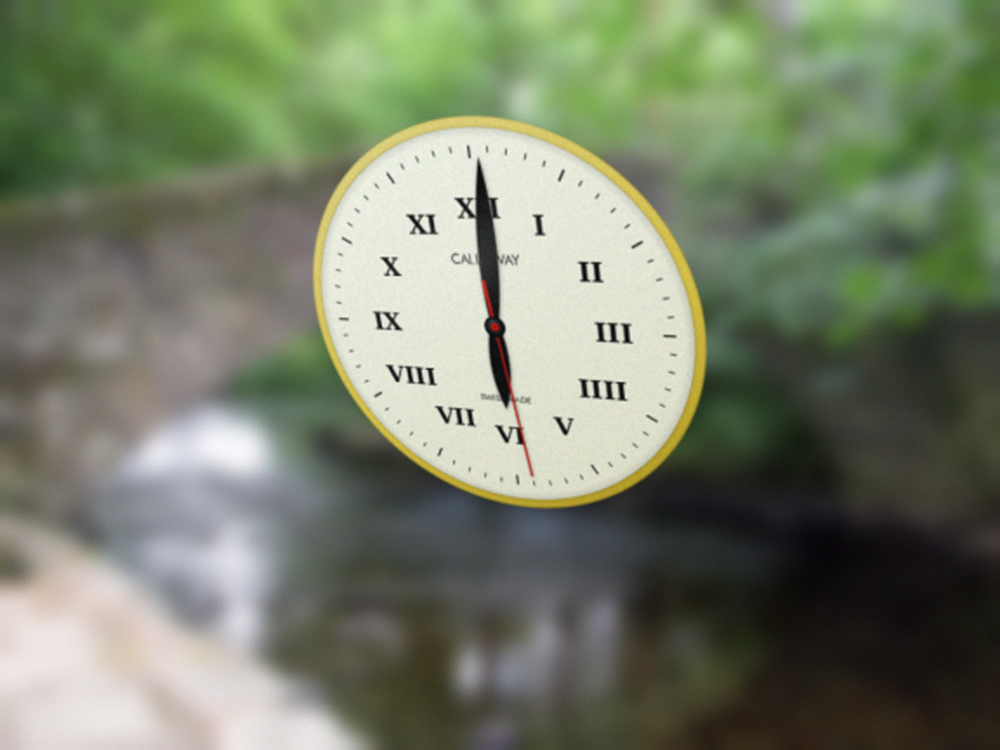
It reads 6h00m29s
